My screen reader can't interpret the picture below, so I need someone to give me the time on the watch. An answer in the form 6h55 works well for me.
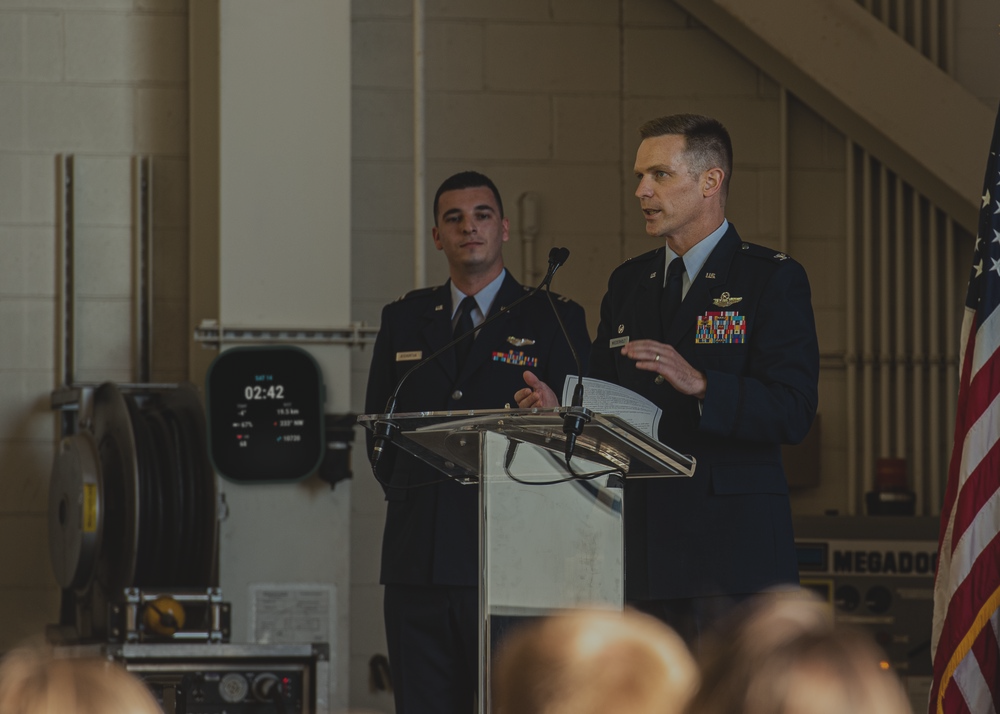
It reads 2h42
